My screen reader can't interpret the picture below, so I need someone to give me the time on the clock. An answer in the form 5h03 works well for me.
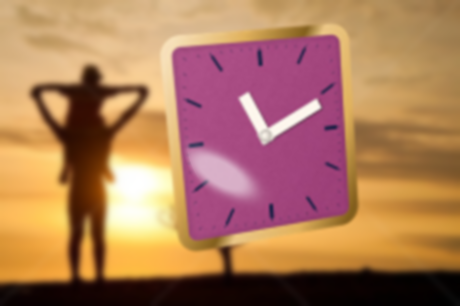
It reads 11h11
